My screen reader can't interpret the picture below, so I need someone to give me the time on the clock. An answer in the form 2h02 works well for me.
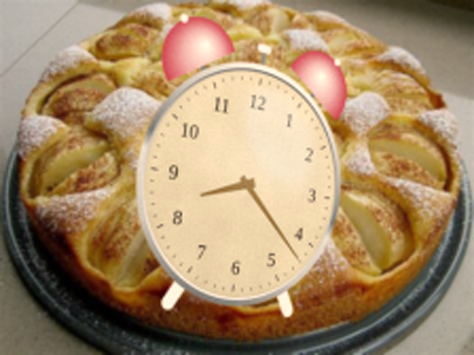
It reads 8h22
